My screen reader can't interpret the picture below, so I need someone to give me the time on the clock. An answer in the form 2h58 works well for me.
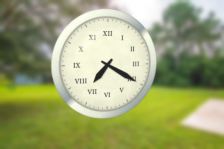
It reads 7h20
